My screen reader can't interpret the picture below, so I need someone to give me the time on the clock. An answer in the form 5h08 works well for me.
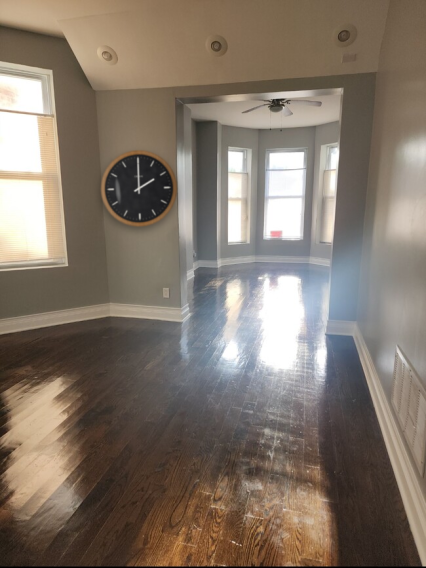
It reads 2h00
